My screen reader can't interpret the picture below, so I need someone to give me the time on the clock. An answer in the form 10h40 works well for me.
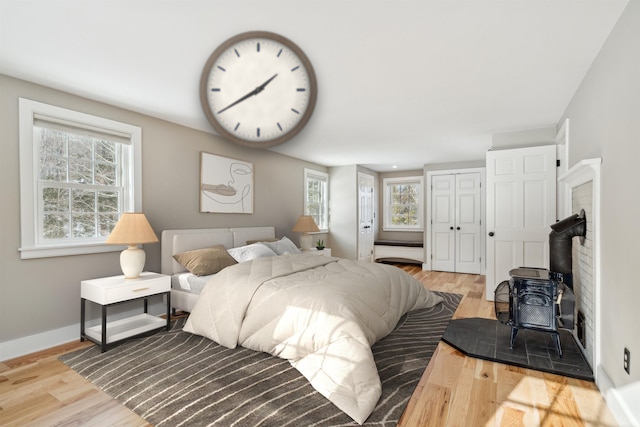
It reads 1h40
